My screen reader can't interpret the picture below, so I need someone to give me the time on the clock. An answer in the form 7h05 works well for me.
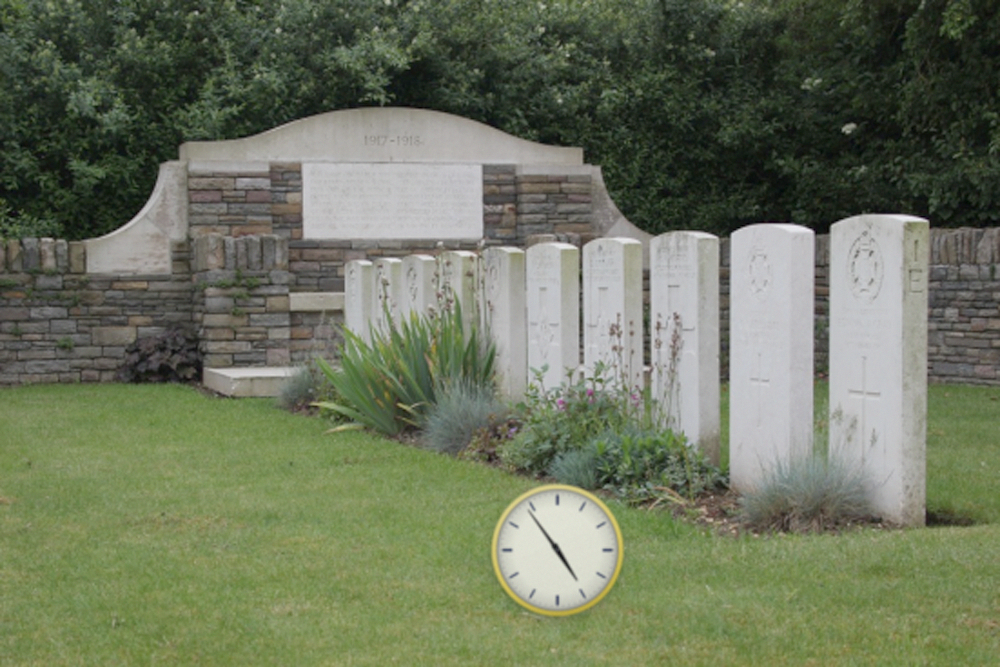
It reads 4h54
